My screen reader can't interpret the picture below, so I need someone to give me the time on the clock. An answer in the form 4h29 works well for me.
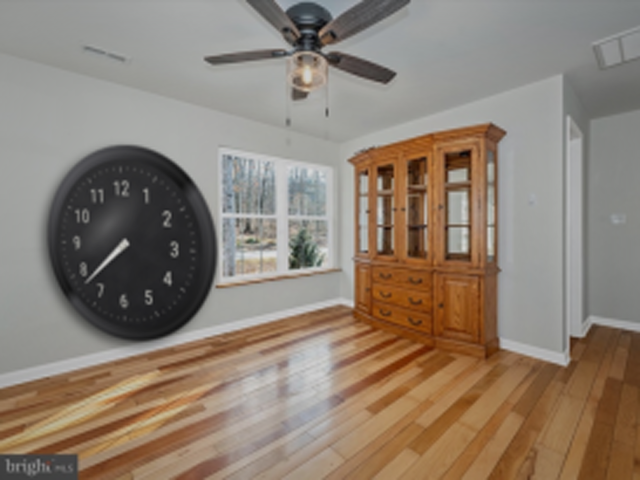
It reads 7h38
